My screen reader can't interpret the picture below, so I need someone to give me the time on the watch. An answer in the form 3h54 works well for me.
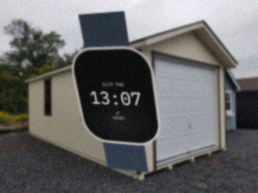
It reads 13h07
